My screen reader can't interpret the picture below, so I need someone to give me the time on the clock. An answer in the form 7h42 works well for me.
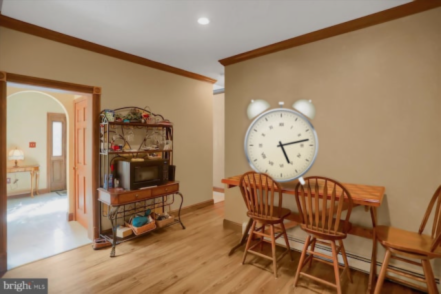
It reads 5h13
